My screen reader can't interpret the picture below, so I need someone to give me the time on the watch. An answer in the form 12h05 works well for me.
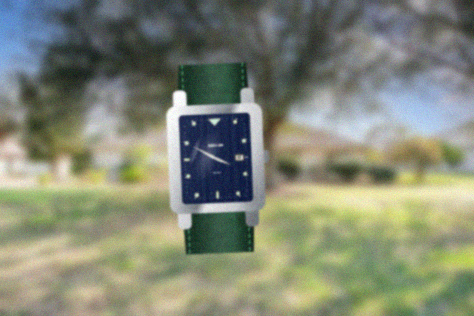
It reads 3h50
